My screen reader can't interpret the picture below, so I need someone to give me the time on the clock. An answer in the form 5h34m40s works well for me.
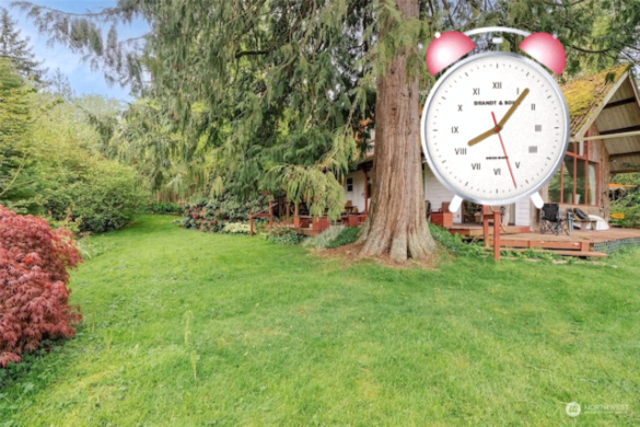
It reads 8h06m27s
